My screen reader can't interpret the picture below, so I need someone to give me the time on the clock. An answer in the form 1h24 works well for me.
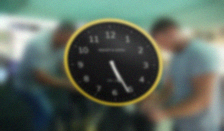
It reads 5h26
